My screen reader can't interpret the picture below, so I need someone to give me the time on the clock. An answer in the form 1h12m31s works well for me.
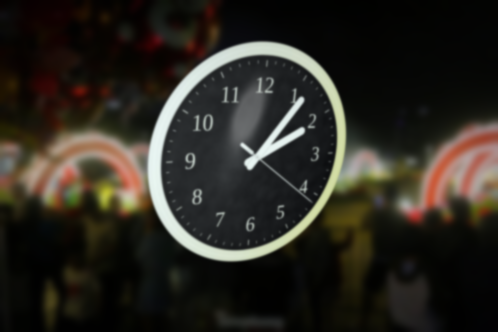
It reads 2h06m21s
